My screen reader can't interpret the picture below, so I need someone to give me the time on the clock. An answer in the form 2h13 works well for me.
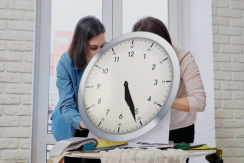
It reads 5h26
